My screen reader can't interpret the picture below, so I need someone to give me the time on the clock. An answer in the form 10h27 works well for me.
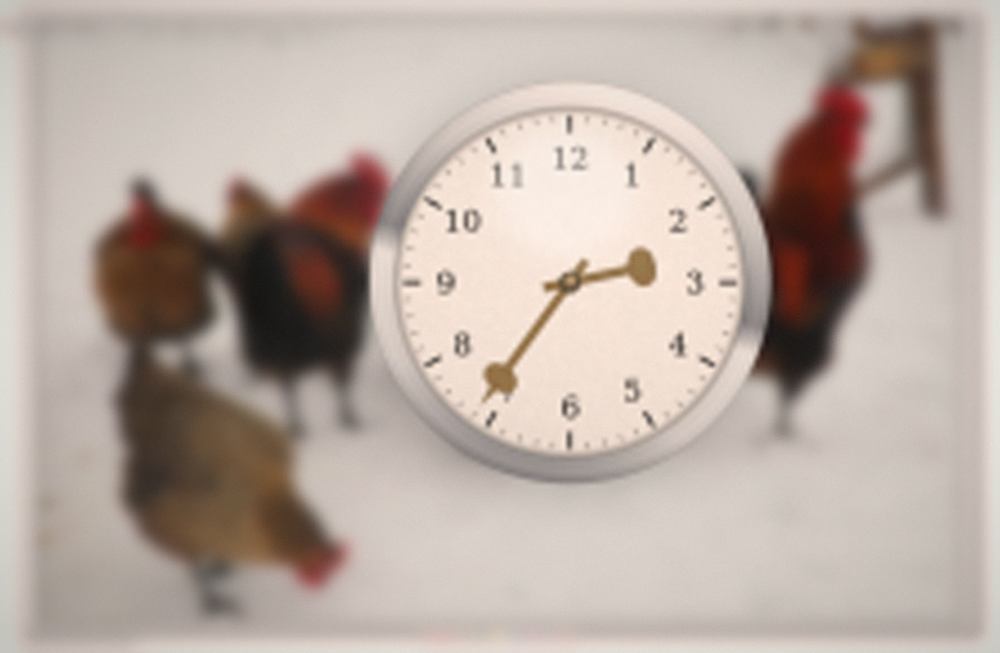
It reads 2h36
